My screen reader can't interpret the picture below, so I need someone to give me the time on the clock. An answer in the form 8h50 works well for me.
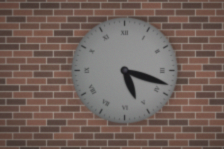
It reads 5h18
